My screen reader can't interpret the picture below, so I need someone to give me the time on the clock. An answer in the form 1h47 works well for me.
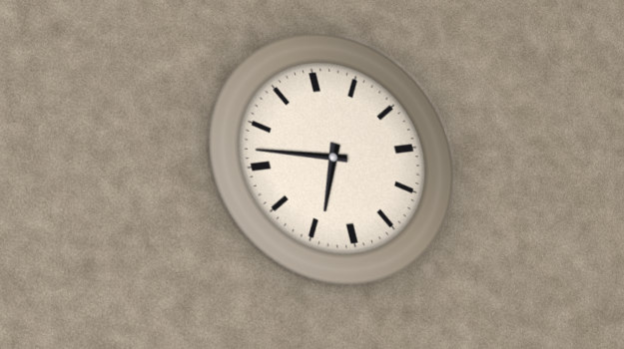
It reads 6h47
